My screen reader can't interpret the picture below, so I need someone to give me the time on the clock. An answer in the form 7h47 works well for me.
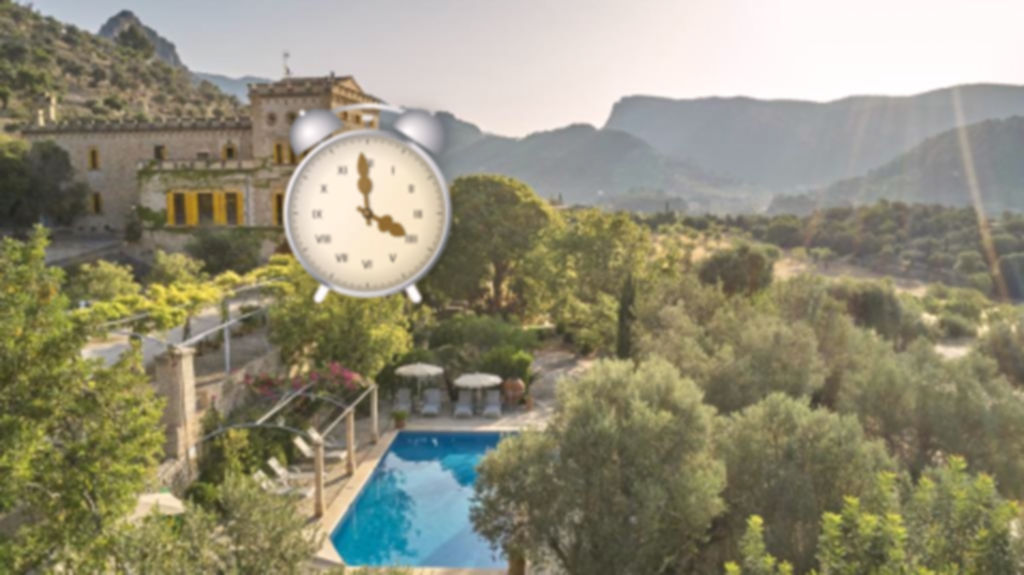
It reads 3h59
